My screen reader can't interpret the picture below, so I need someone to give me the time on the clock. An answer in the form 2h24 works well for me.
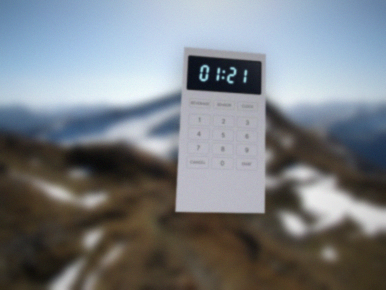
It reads 1h21
